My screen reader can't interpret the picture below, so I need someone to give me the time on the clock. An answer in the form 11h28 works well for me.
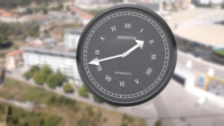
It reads 1h42
